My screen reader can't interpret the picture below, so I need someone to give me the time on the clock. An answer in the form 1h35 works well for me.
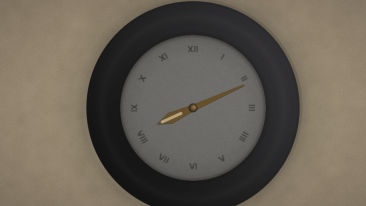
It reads 8h11
